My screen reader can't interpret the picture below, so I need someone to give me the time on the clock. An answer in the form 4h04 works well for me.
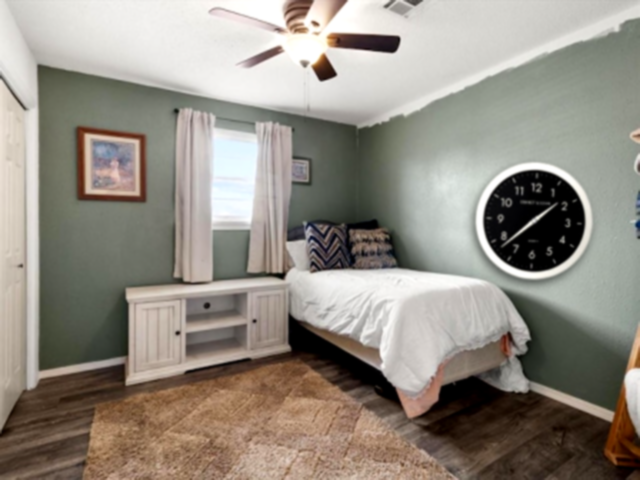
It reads 1h38
